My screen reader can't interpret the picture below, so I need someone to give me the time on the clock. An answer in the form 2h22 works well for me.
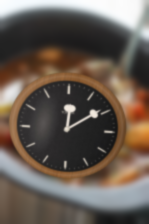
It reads 12h09
